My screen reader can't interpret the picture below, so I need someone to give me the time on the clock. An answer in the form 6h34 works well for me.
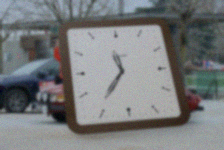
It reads 11h36
